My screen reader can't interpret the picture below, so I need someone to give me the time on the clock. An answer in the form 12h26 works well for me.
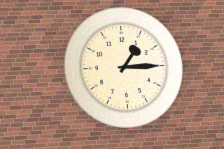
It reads 1h15
